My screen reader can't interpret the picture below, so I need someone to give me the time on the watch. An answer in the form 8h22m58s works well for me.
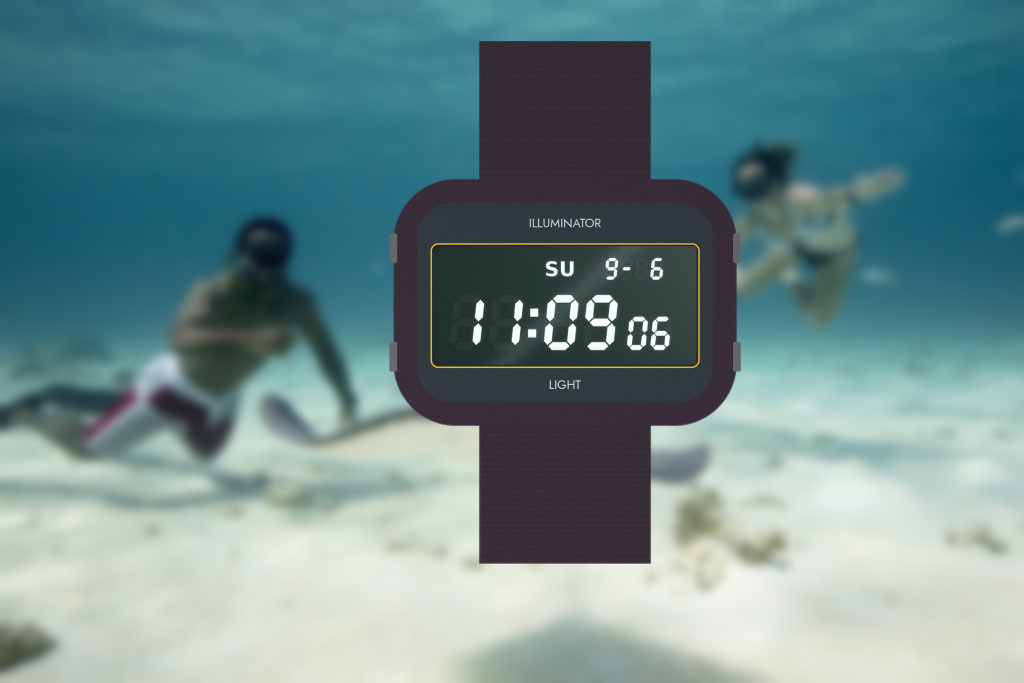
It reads 11h09m06s
